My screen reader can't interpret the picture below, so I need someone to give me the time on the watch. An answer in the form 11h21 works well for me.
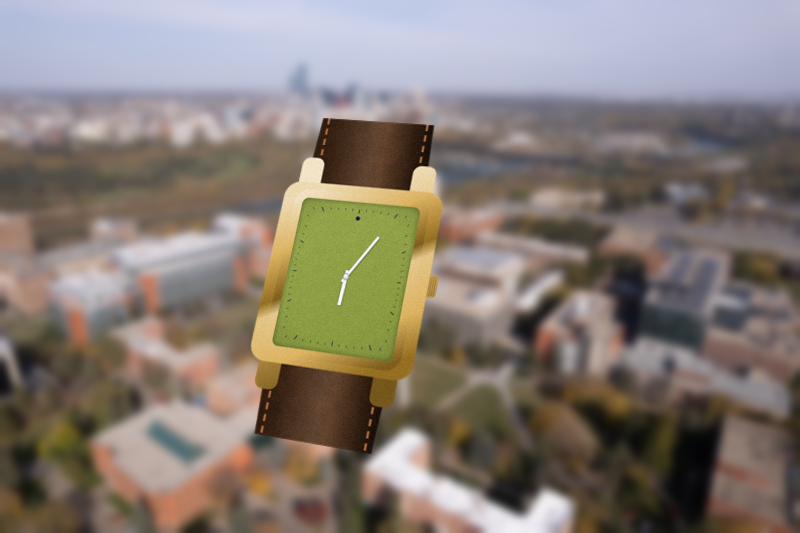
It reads 6h05
